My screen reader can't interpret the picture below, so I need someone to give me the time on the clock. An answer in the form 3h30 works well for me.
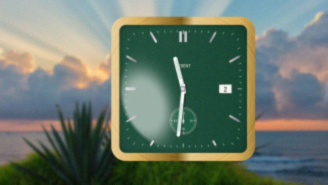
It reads 11h31
